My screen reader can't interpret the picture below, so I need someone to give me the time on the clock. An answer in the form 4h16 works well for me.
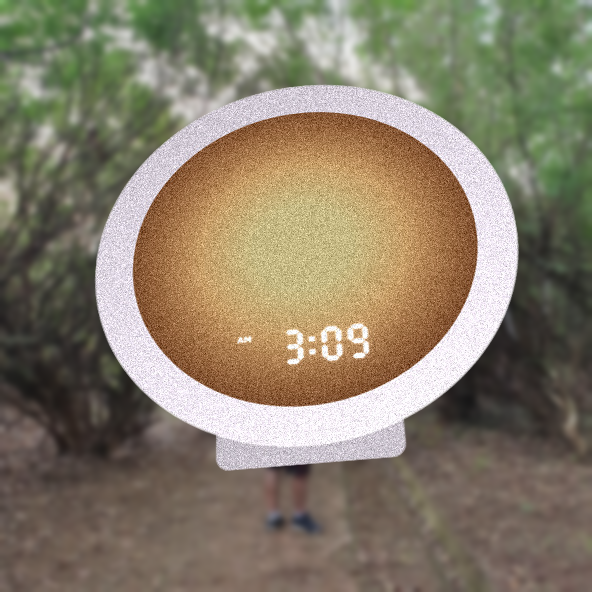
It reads 3h09
